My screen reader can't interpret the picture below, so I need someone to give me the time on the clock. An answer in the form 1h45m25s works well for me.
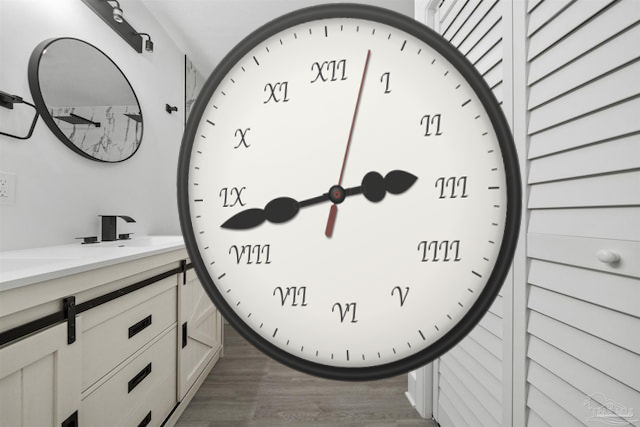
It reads 2h43m03s
